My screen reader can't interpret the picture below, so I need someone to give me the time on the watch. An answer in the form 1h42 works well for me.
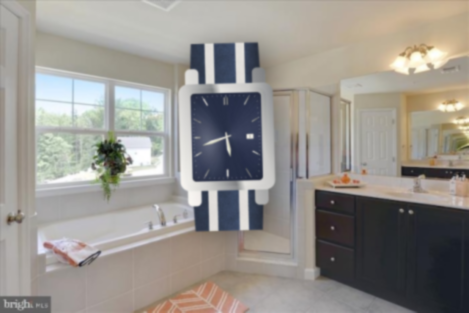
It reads 5h42
